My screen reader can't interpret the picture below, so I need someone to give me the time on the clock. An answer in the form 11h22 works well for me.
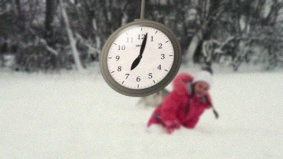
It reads 7h02
